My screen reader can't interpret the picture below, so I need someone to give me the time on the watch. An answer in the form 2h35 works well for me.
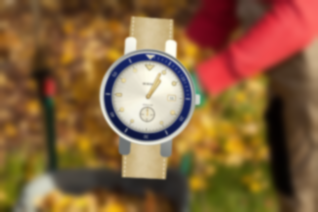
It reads 1h04
